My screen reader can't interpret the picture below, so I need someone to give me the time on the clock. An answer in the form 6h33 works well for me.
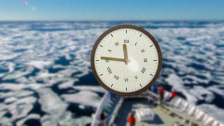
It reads 11h46
